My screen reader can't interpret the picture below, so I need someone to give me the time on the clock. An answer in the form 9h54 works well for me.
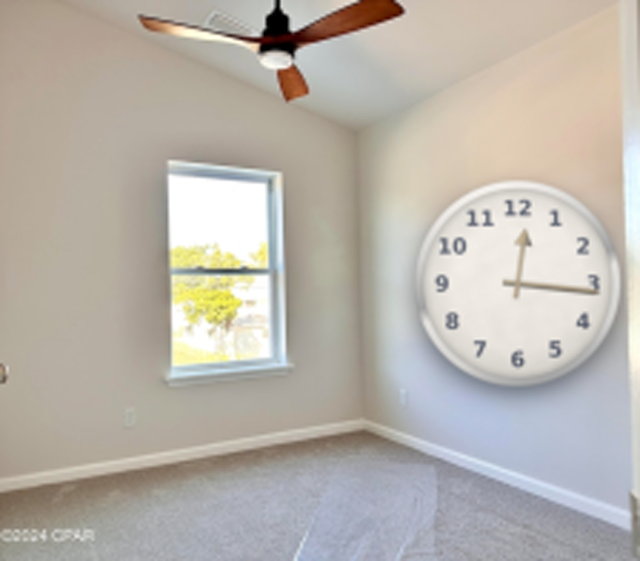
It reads 12h16
